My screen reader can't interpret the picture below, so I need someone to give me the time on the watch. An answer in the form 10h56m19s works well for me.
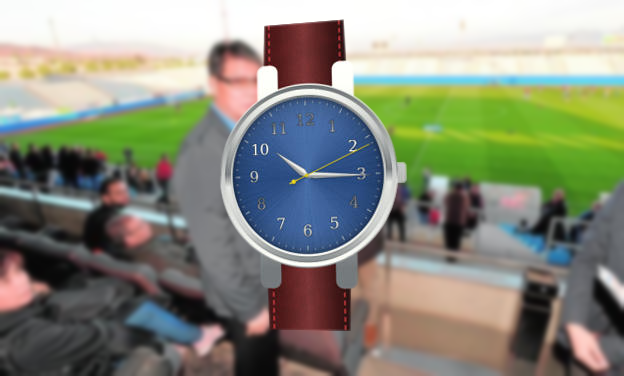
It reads 10h15m11s
